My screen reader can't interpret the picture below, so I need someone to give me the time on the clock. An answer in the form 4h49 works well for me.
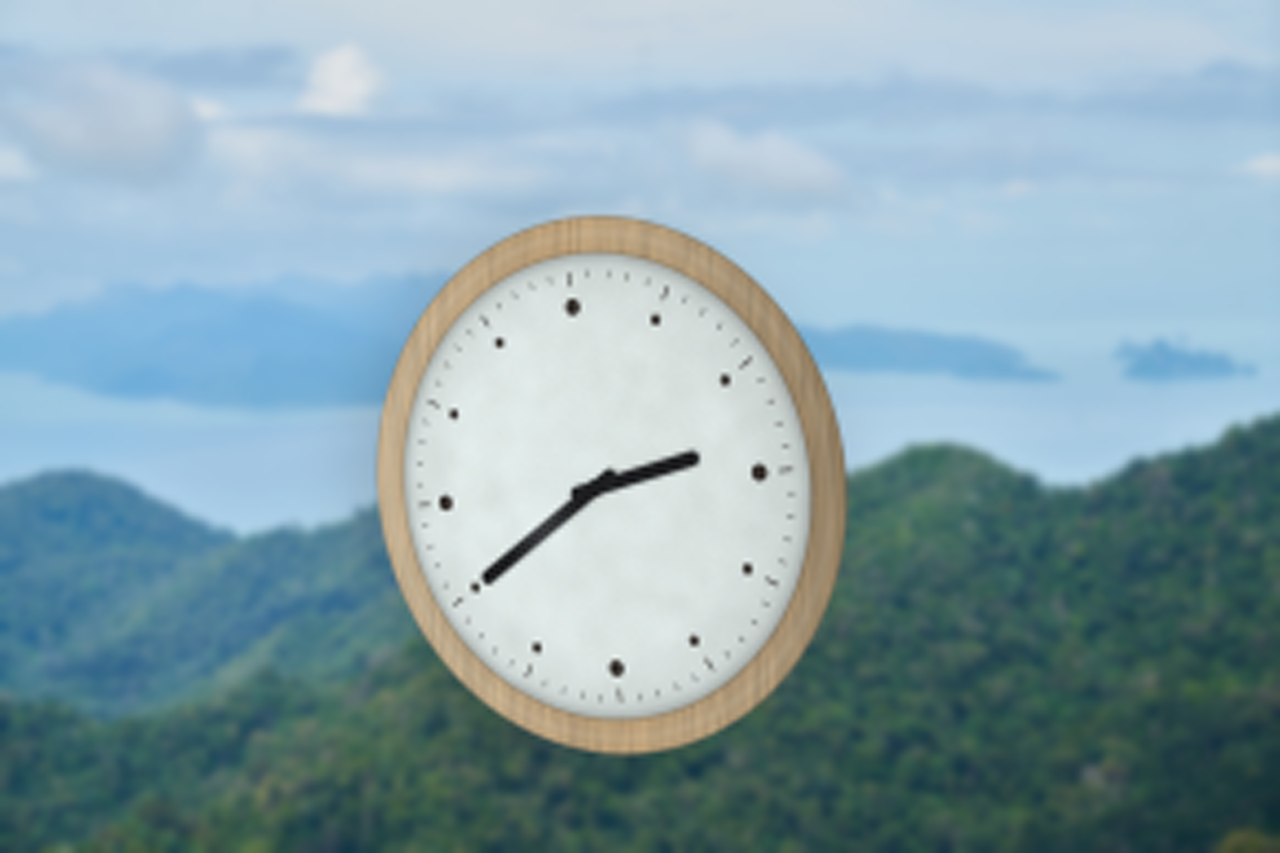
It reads 2h40
